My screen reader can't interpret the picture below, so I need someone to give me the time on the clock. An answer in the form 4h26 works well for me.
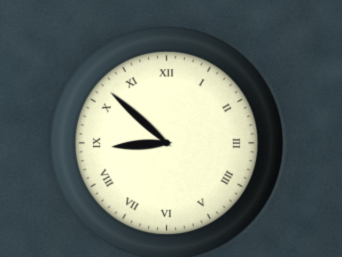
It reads 8h52
